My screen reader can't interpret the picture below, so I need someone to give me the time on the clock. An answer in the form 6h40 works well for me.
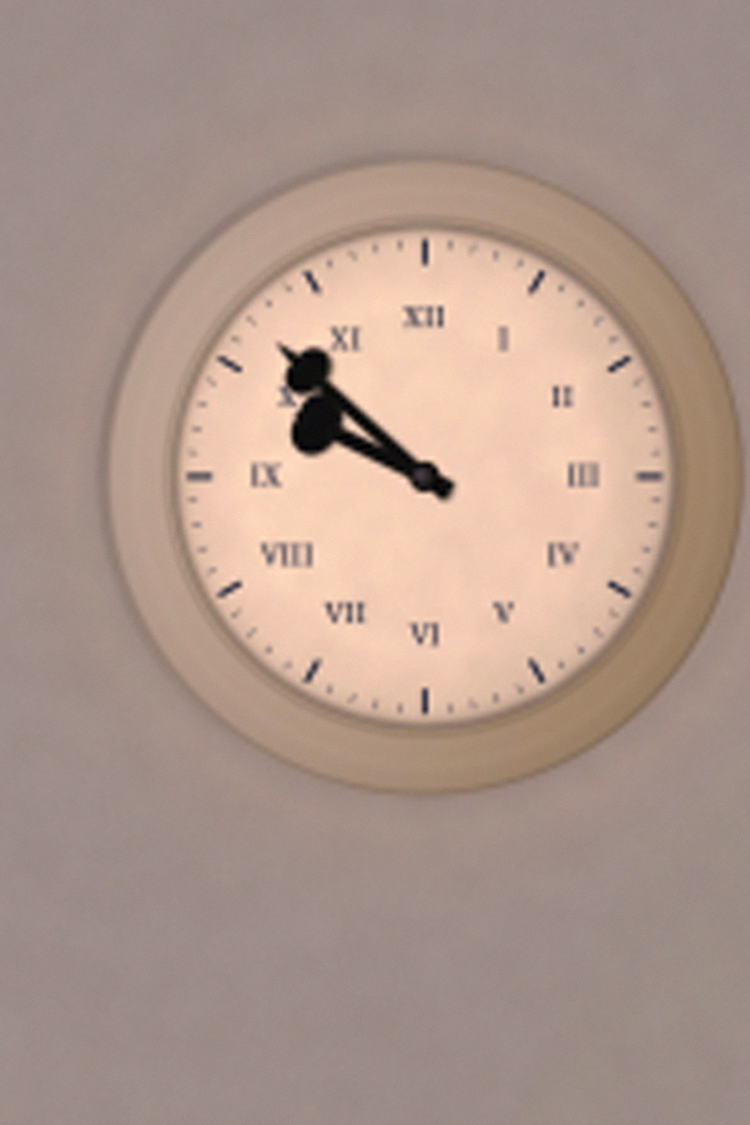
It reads 9h52
